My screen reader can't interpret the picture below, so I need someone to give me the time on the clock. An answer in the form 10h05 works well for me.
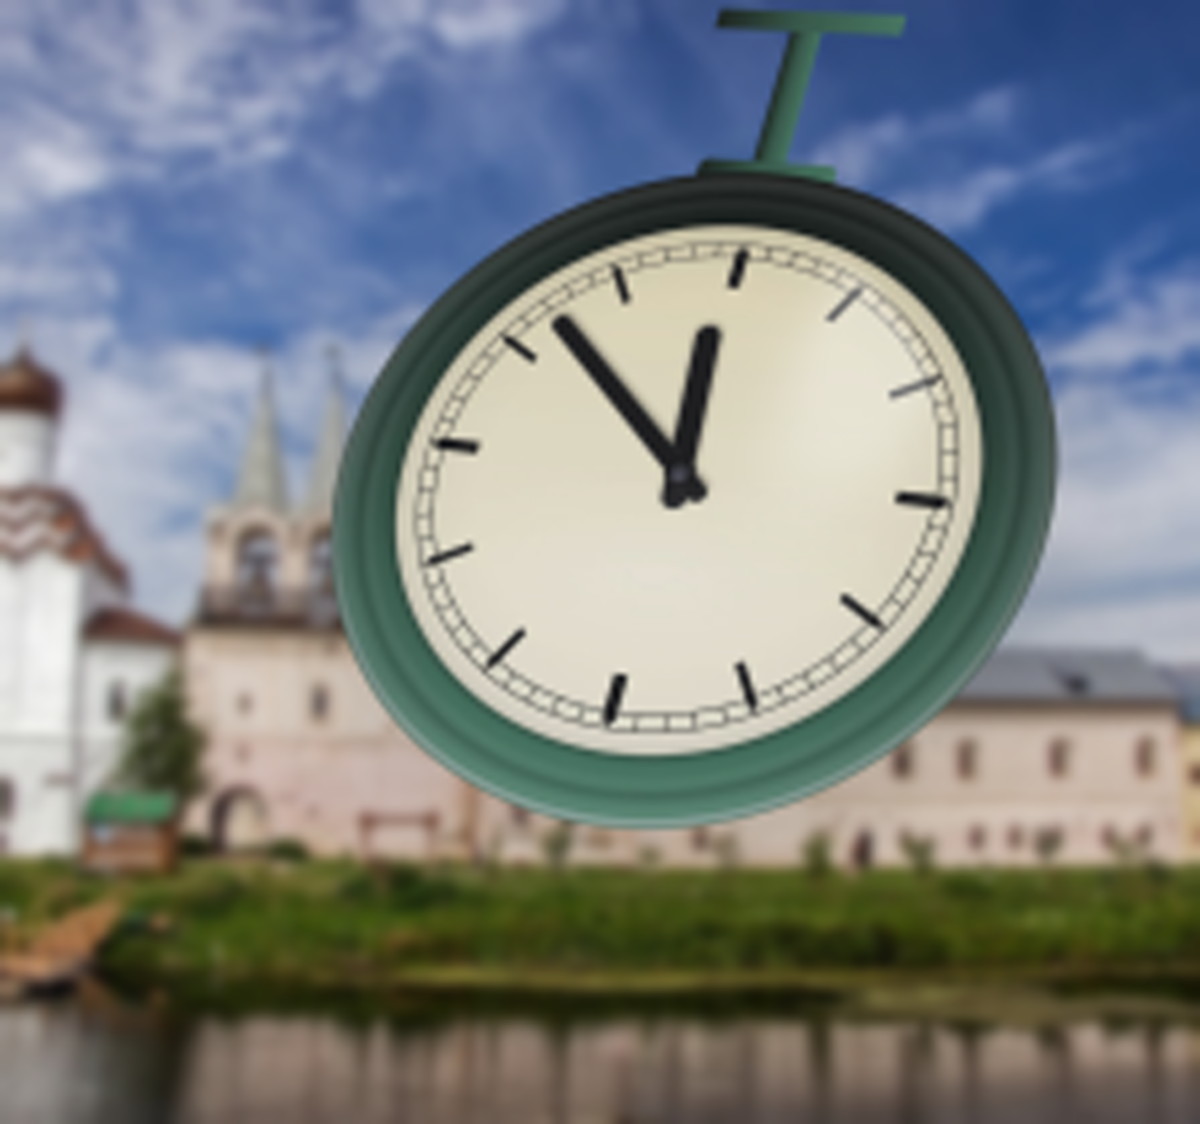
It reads 11h52
